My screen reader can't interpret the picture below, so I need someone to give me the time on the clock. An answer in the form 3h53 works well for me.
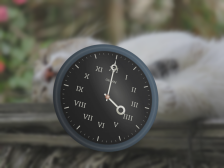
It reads 4h00
